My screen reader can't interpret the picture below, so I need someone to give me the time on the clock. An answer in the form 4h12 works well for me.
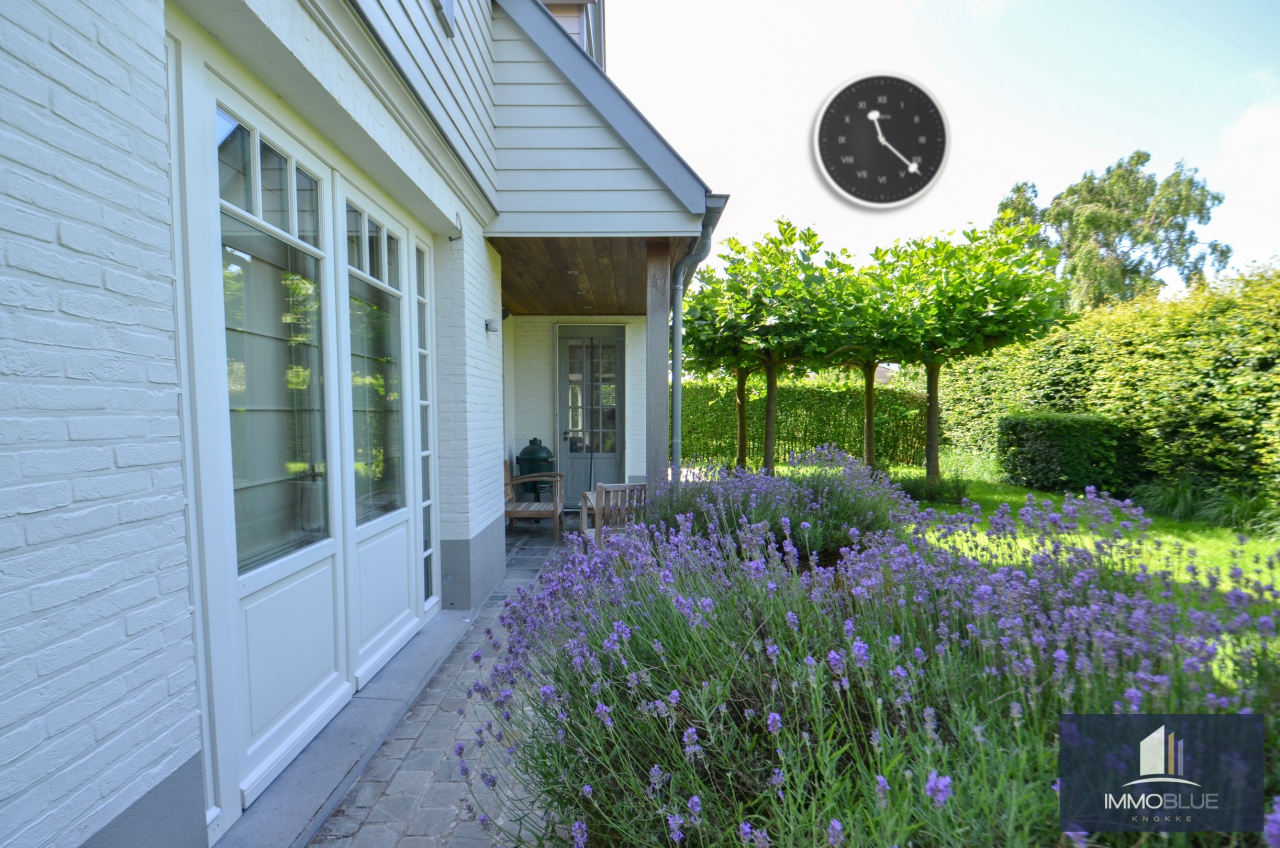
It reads 11h22
